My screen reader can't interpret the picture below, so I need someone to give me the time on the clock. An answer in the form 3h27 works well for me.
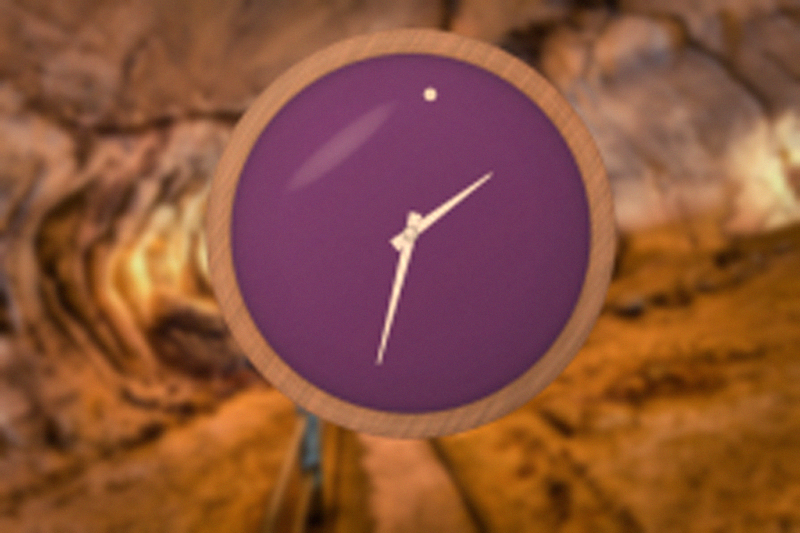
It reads 1h31
